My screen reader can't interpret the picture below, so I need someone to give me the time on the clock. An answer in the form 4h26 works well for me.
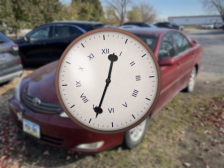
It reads 12h34
